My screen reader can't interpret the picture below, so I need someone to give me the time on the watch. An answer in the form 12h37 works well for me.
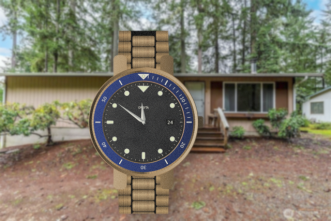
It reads 11h51
